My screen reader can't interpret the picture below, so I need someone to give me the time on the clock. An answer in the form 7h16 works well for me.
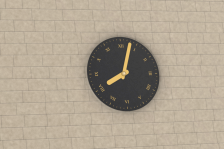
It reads 8h03
